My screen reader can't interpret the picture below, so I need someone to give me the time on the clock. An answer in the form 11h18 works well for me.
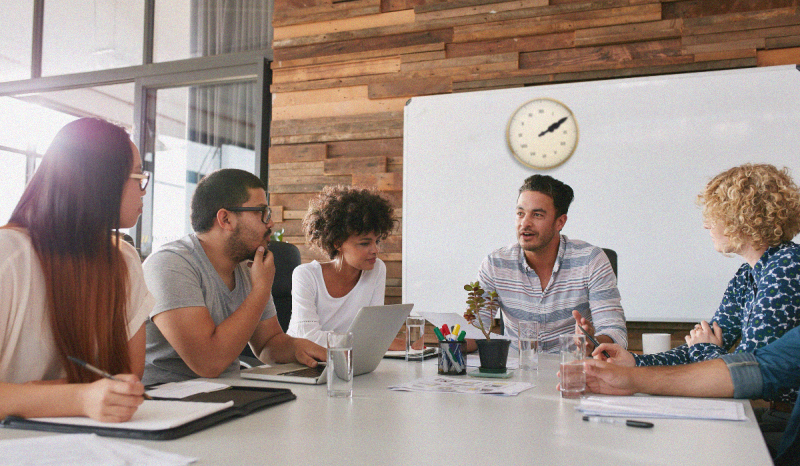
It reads 2h10
